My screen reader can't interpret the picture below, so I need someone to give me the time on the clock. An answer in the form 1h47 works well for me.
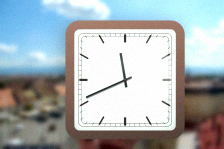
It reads 11h41
